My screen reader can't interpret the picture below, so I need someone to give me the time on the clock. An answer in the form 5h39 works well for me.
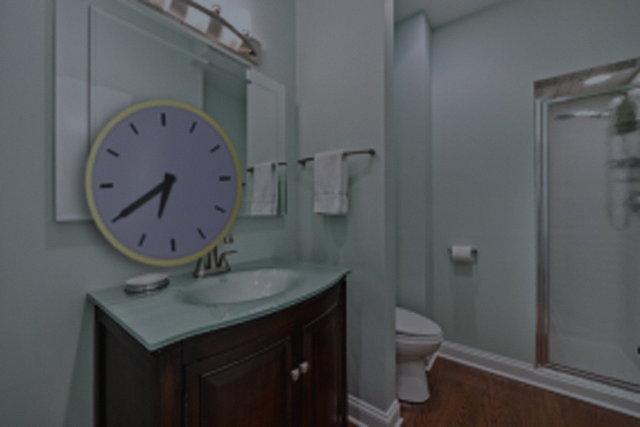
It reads 6h40
